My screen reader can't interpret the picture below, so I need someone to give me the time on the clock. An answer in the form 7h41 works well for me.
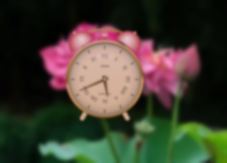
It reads 5h41
